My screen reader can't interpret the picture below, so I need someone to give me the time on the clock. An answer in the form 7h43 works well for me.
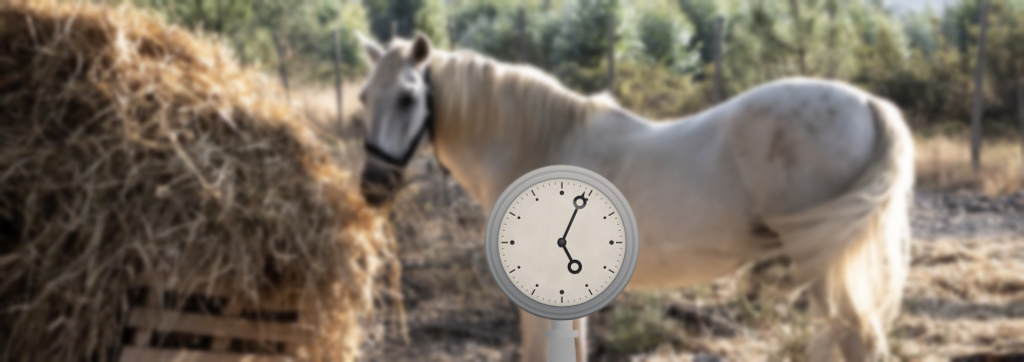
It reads 5h04
